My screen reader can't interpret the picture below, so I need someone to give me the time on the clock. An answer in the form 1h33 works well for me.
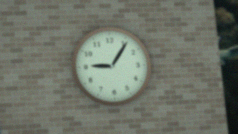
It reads 9h06
